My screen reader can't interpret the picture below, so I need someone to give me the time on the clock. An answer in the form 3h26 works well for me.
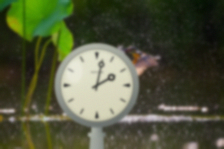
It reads 2h02
